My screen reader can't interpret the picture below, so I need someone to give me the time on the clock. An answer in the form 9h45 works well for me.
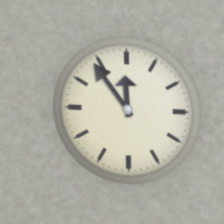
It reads 11h54
